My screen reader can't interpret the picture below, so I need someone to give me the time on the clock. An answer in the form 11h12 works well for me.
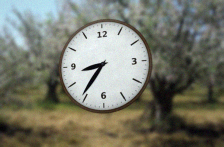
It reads 8h36
